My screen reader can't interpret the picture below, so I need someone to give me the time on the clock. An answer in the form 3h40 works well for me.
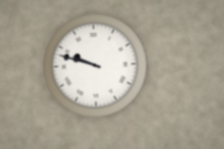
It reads 9h48
